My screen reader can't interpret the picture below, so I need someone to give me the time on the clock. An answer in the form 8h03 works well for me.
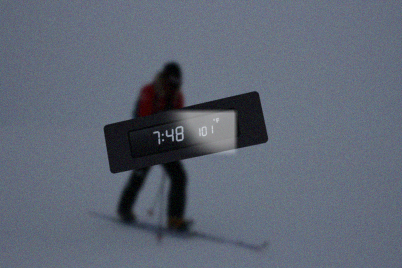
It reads 7h48
